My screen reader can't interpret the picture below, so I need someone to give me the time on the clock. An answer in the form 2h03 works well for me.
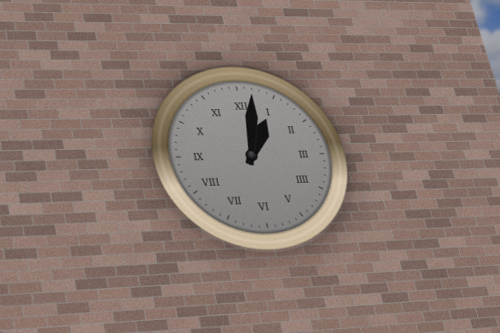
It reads 1h02
